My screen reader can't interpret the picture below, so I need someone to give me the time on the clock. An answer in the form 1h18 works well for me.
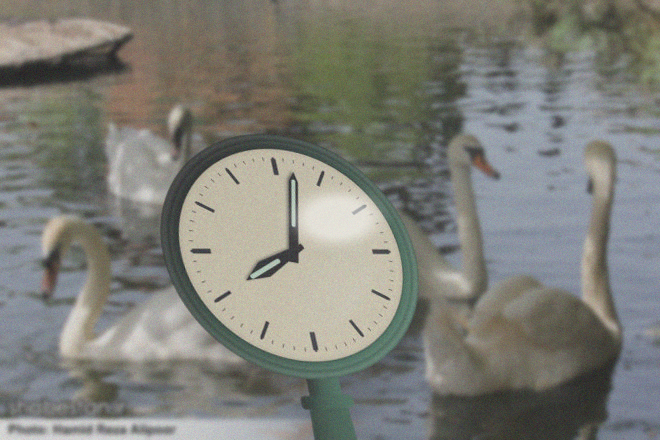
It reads 8h02
